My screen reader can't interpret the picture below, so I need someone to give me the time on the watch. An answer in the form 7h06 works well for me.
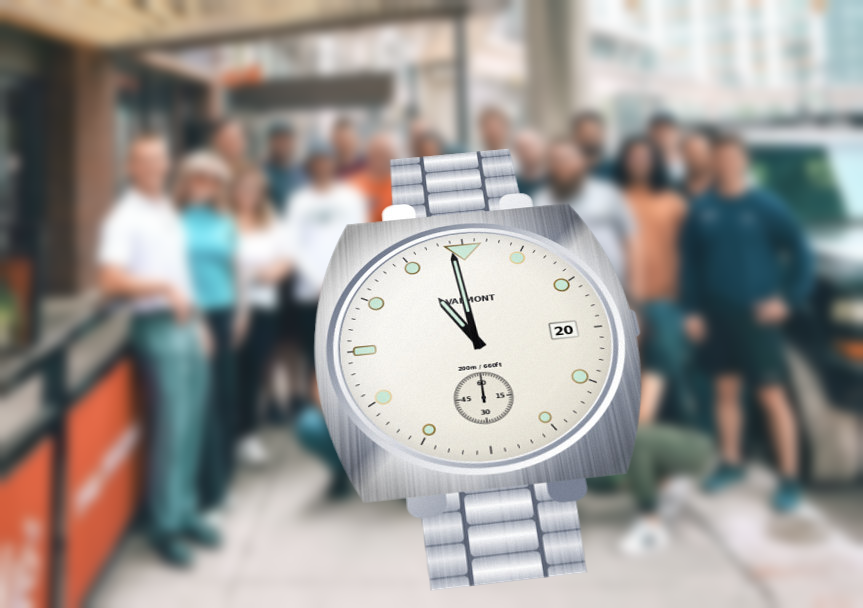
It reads 10h59
